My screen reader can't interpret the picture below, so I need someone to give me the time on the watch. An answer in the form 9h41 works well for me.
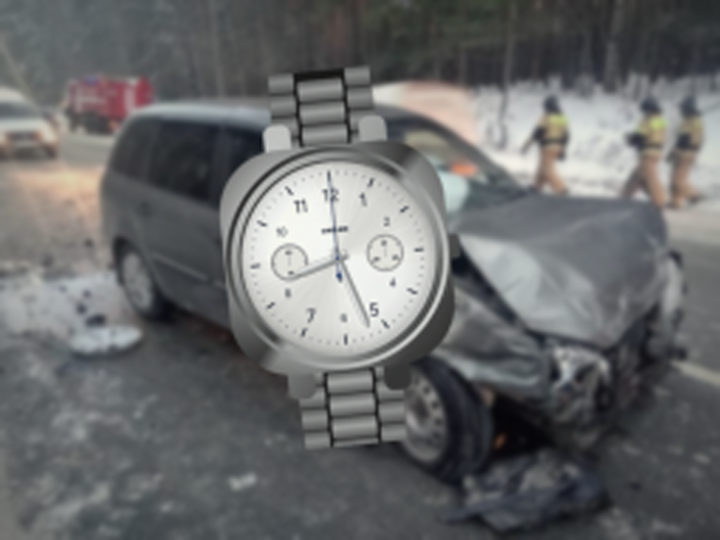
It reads 8h27
